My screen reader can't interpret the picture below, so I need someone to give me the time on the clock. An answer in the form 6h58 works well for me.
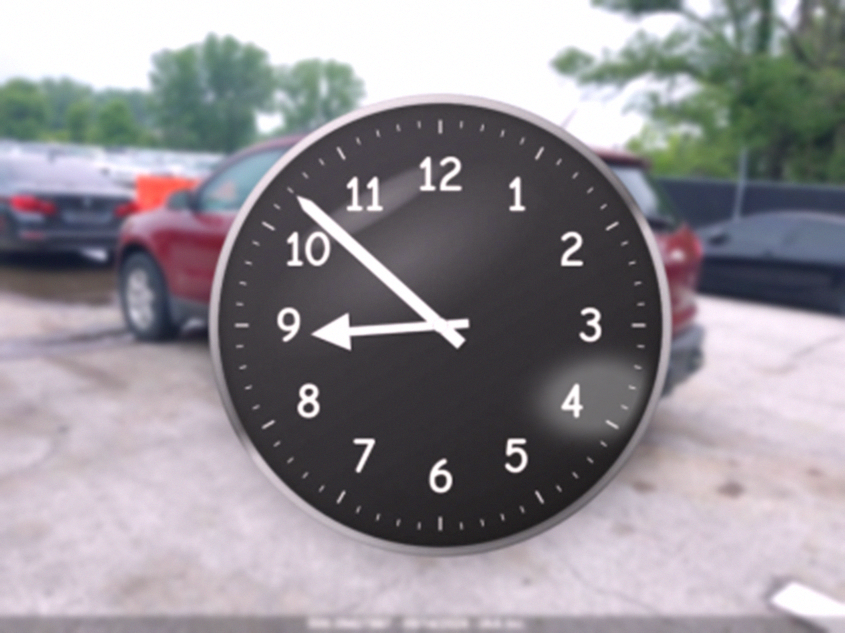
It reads 8h52
